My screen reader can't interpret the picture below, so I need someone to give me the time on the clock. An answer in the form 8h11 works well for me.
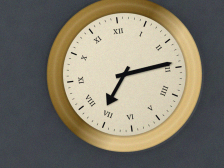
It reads 7h14
